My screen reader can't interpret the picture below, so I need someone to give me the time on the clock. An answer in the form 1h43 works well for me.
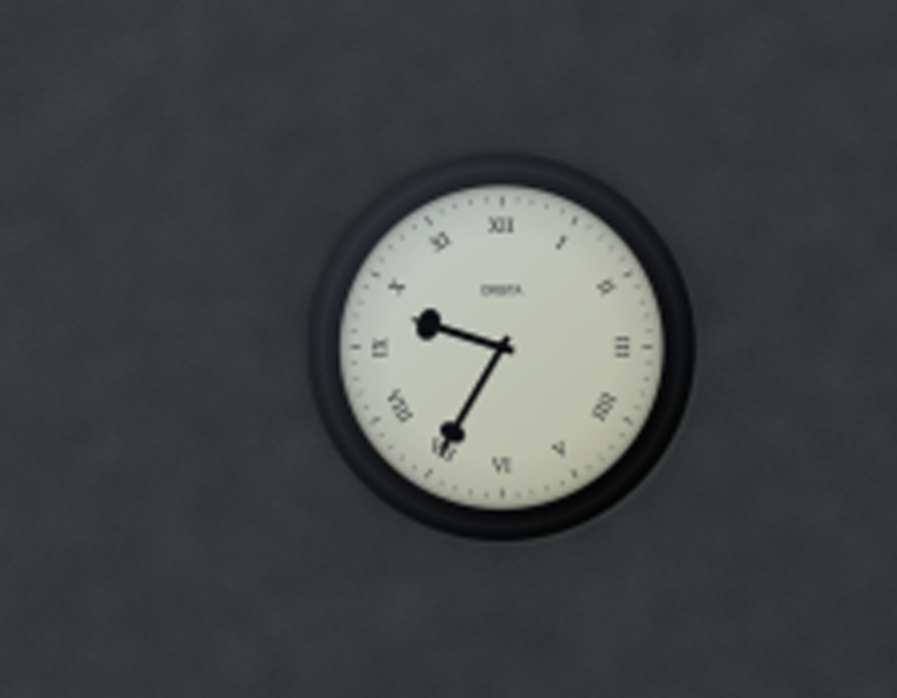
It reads 9h35
